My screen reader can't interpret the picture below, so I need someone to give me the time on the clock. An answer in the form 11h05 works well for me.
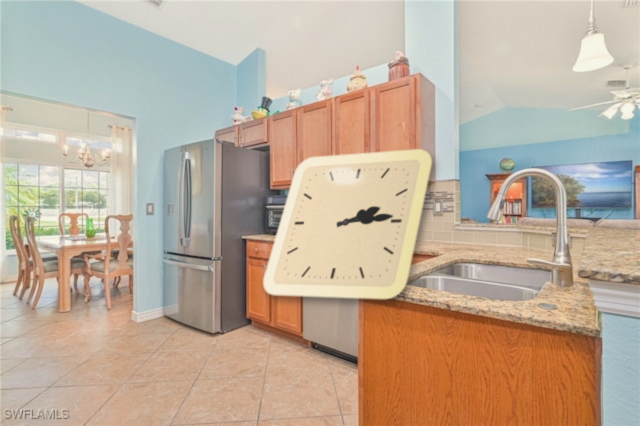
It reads 2h14
